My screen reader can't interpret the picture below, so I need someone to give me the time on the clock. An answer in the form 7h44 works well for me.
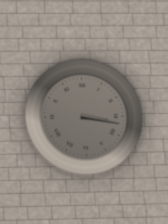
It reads 3h17
